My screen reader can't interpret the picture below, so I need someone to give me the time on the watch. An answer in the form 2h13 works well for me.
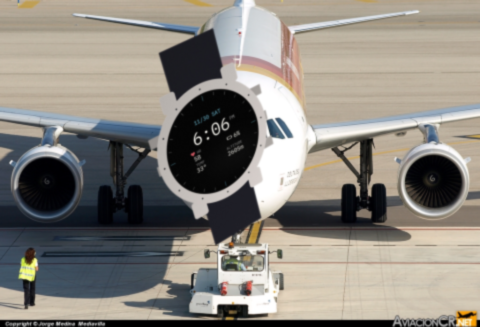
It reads 6h06
